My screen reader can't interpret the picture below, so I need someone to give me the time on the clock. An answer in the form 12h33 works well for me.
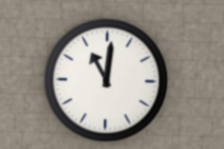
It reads 11h01
